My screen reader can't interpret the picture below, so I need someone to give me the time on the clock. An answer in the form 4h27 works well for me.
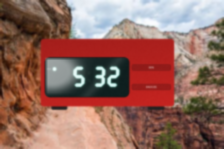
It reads 5h32
